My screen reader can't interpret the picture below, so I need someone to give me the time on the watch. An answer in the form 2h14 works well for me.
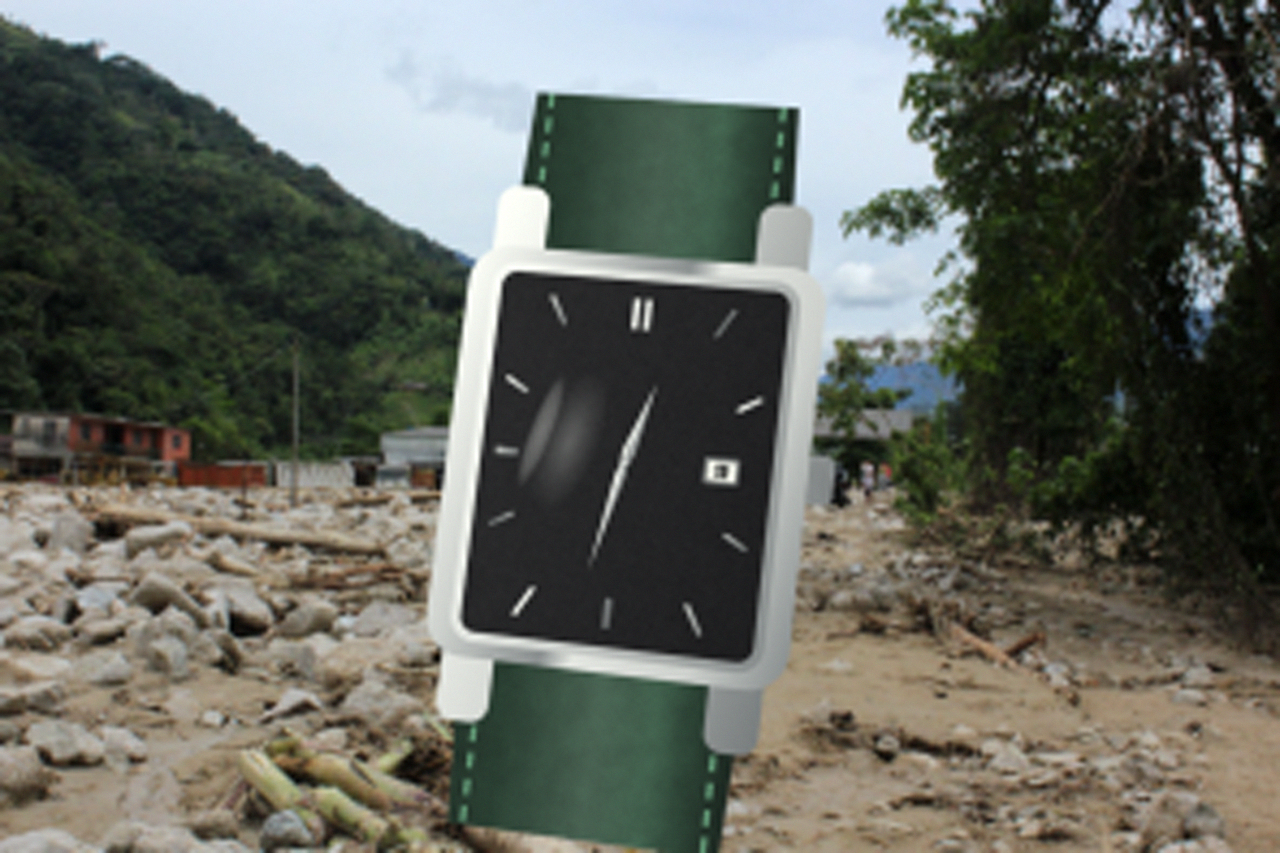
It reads 12h32
